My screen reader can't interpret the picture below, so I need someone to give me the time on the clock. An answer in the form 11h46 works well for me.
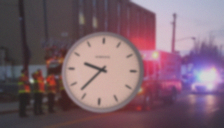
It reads 9h37
